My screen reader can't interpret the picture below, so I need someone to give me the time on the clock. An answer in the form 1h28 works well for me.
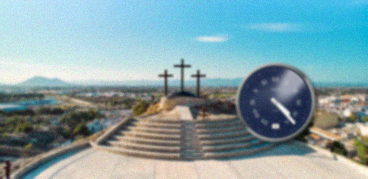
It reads 4h23
